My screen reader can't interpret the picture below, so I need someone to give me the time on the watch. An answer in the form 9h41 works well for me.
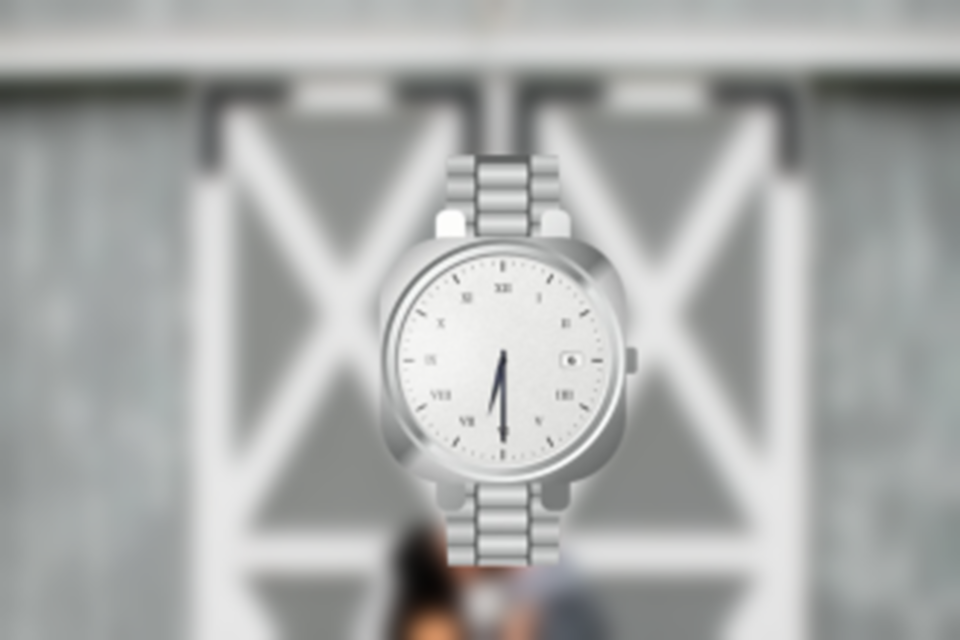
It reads 6h30
